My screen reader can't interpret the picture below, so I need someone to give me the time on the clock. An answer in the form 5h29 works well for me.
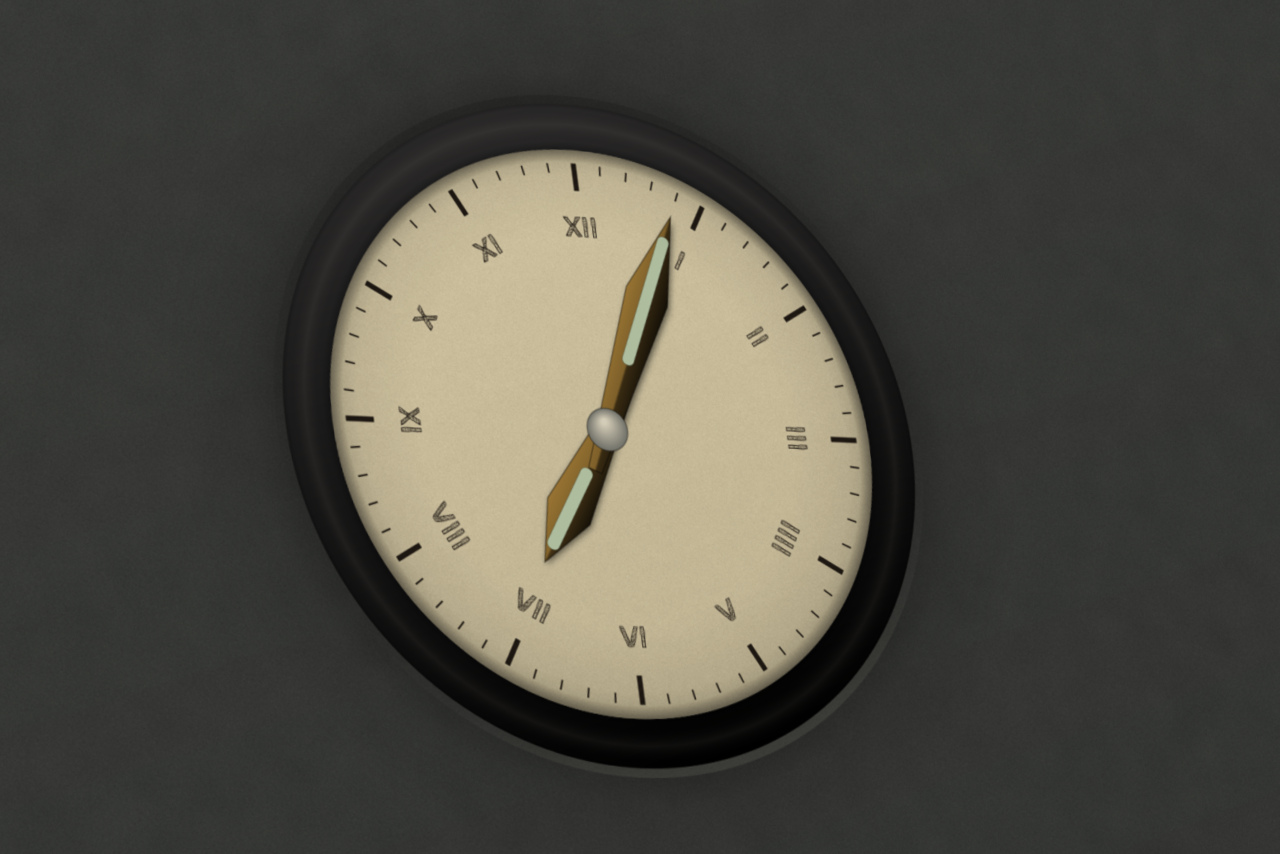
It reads 7h04
